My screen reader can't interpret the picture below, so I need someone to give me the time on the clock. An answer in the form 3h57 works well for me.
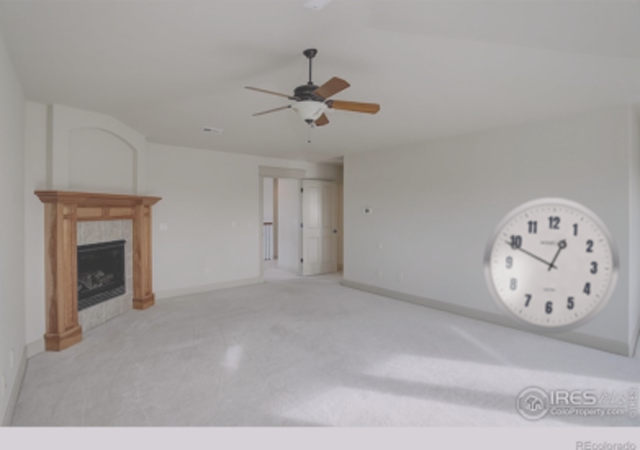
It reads 12h49
